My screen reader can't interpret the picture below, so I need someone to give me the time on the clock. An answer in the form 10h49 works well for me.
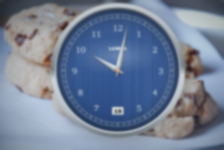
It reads 10h02
